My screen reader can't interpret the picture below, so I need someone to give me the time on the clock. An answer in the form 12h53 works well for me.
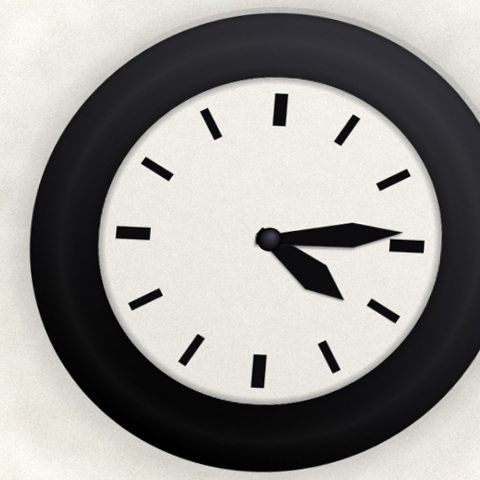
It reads 4h14
